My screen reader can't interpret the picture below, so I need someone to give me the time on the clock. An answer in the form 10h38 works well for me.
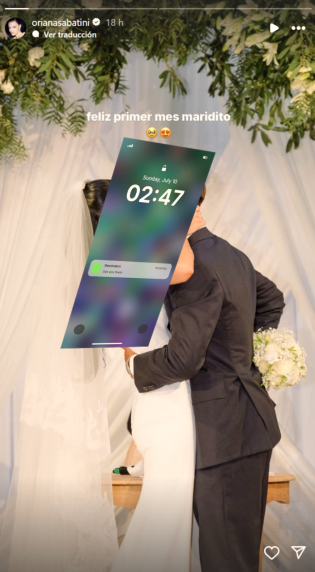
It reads 2h47
